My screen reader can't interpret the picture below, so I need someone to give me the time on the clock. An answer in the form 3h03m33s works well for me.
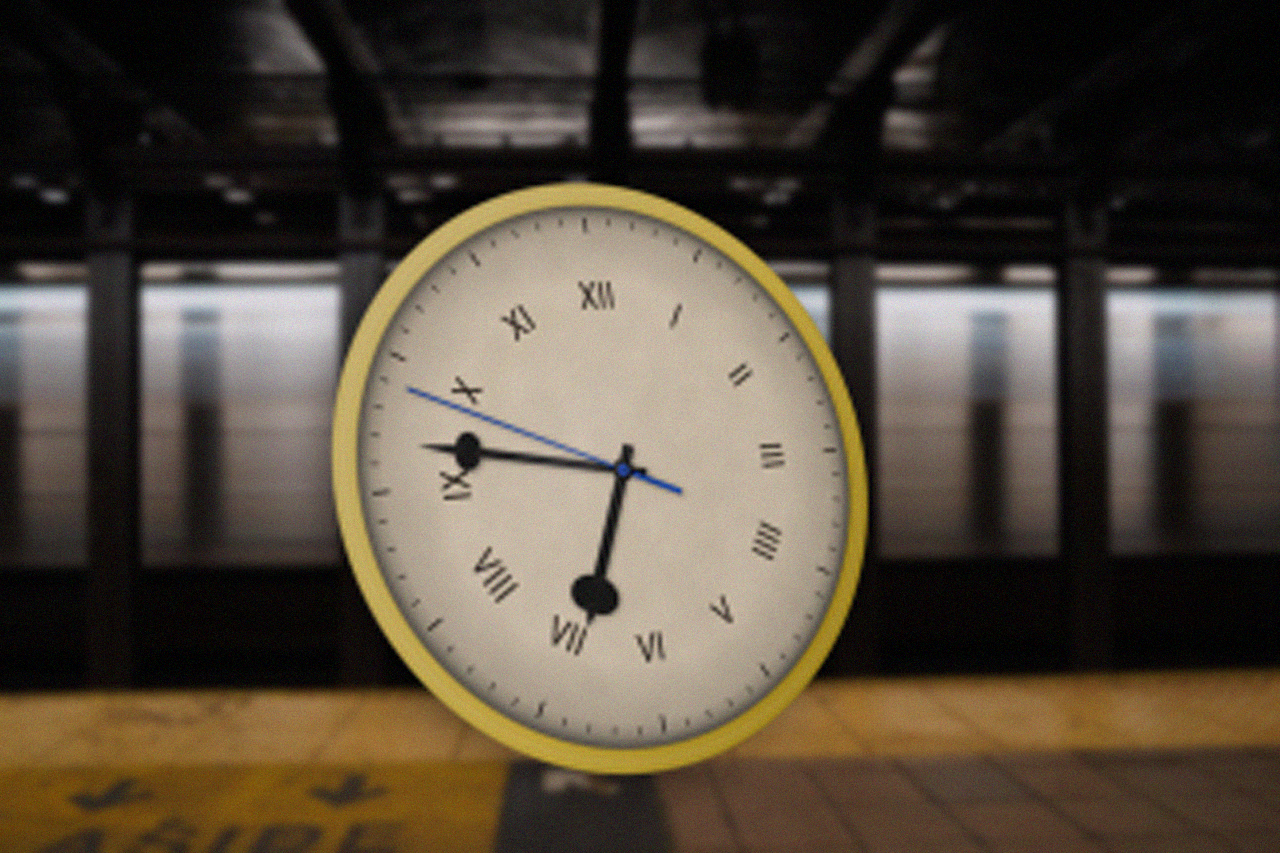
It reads 6h46m49s
